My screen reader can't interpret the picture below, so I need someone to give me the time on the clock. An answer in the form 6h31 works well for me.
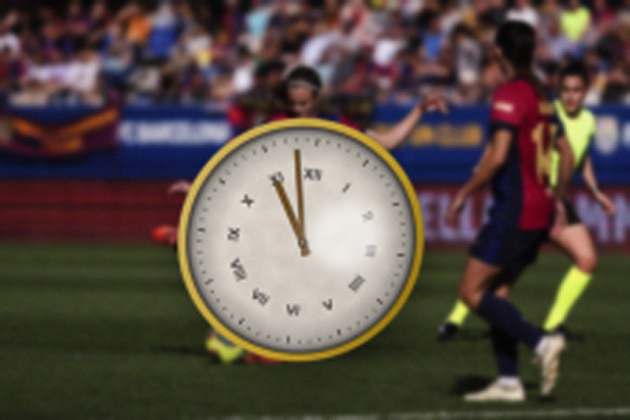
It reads 10h58
